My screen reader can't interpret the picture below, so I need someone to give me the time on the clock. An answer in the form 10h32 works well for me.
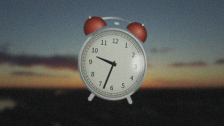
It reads 9h33
